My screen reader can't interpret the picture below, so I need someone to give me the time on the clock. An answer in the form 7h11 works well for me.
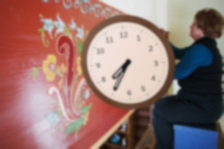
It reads 7h35
